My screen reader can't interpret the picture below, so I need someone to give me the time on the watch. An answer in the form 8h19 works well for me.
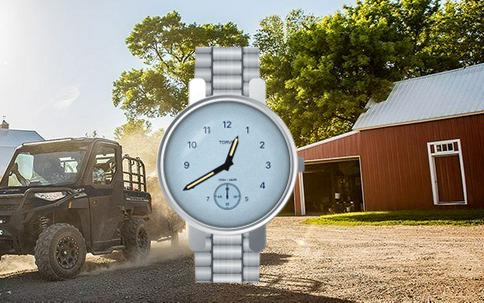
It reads 12h40
